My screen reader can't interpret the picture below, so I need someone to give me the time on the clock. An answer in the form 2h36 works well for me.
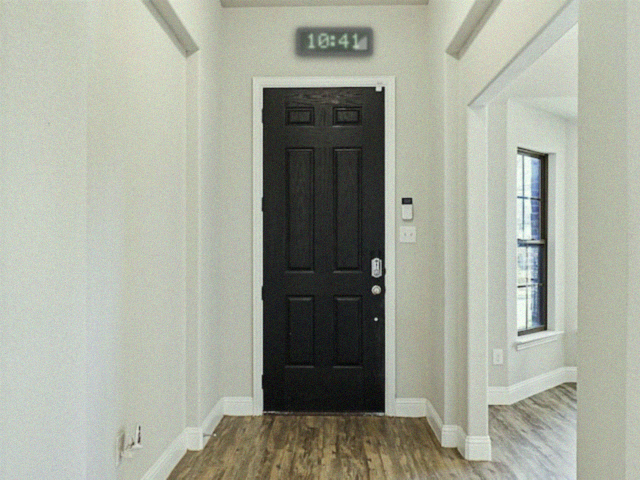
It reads 10h41
